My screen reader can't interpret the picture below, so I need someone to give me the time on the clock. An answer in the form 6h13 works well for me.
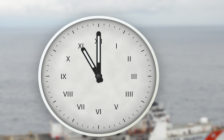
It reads 11h00
